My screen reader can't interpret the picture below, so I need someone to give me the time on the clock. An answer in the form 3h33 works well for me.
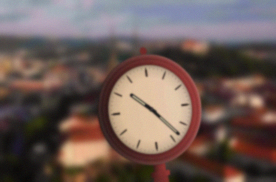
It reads 10h23
